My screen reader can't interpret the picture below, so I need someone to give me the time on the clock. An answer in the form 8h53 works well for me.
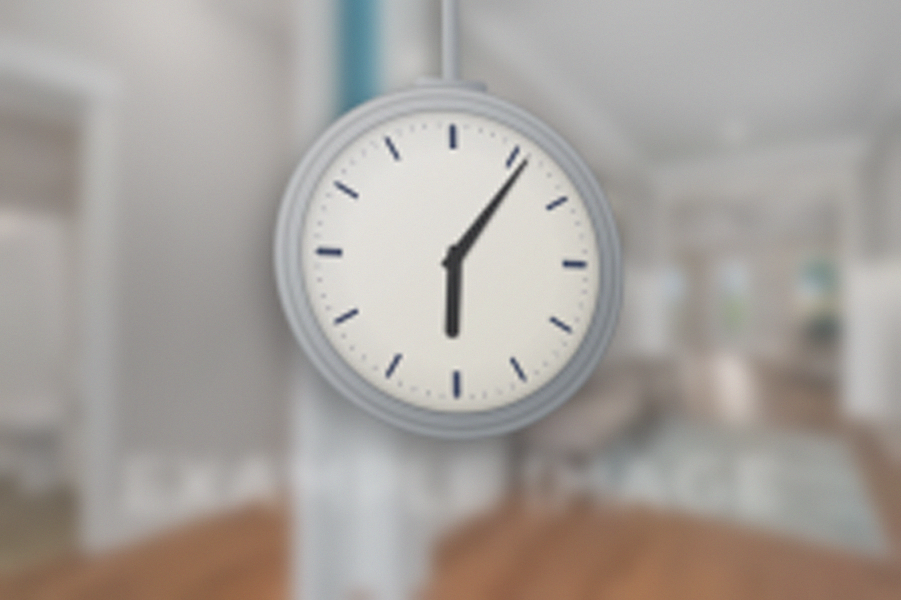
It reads 6h06
